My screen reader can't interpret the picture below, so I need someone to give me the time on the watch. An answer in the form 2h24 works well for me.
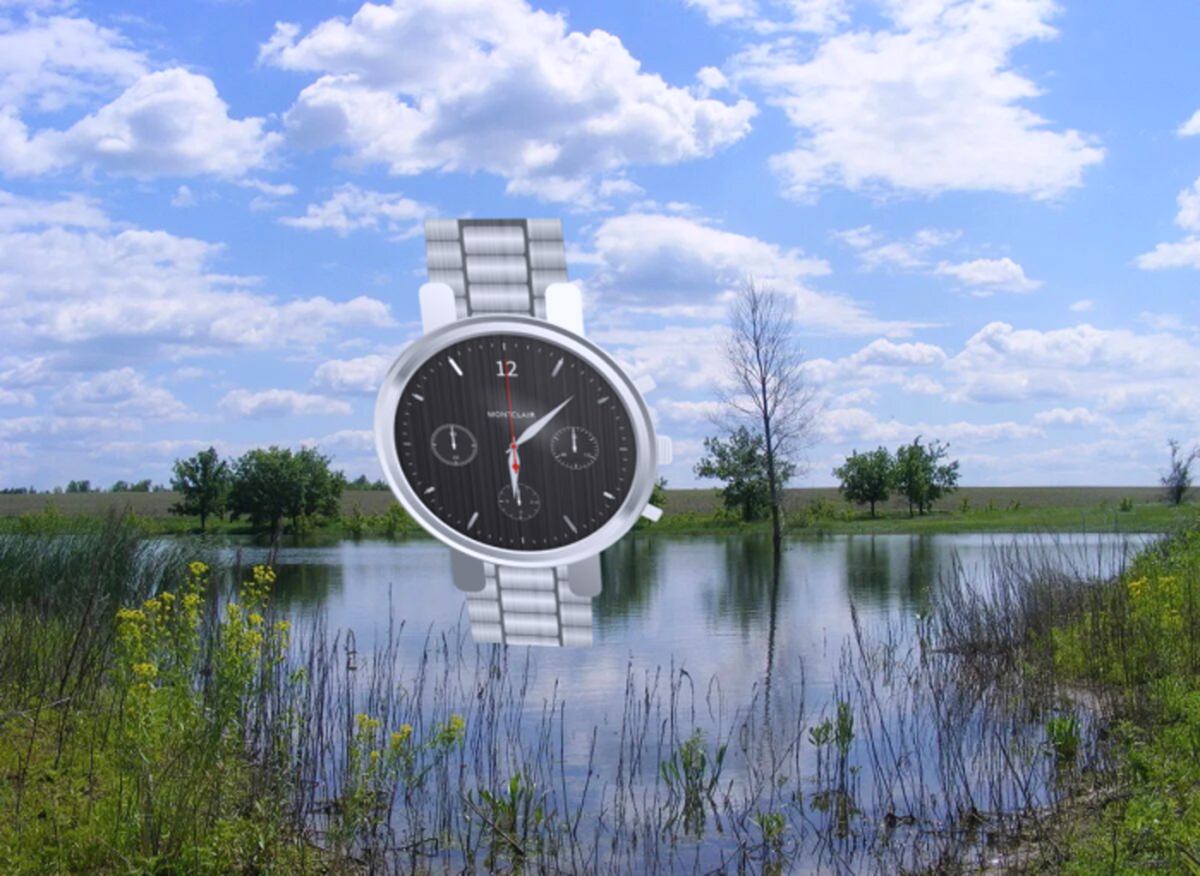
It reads 6h08
